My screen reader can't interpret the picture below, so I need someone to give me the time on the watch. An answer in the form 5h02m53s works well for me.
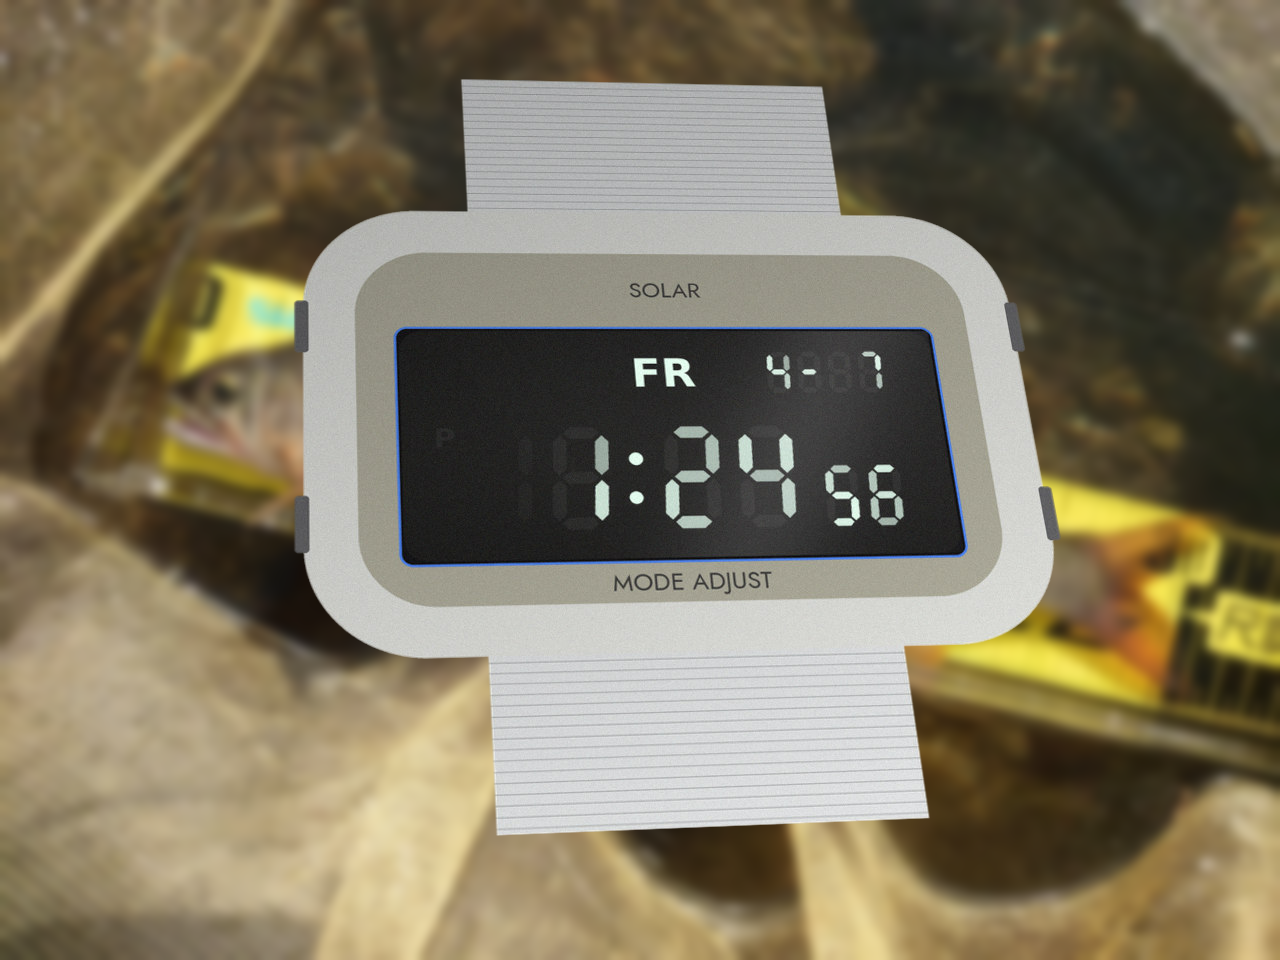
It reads 1h24m56s
